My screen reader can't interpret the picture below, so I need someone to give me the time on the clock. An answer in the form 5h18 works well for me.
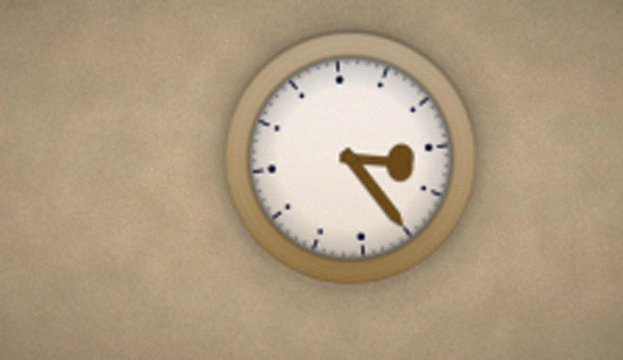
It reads 3h25
